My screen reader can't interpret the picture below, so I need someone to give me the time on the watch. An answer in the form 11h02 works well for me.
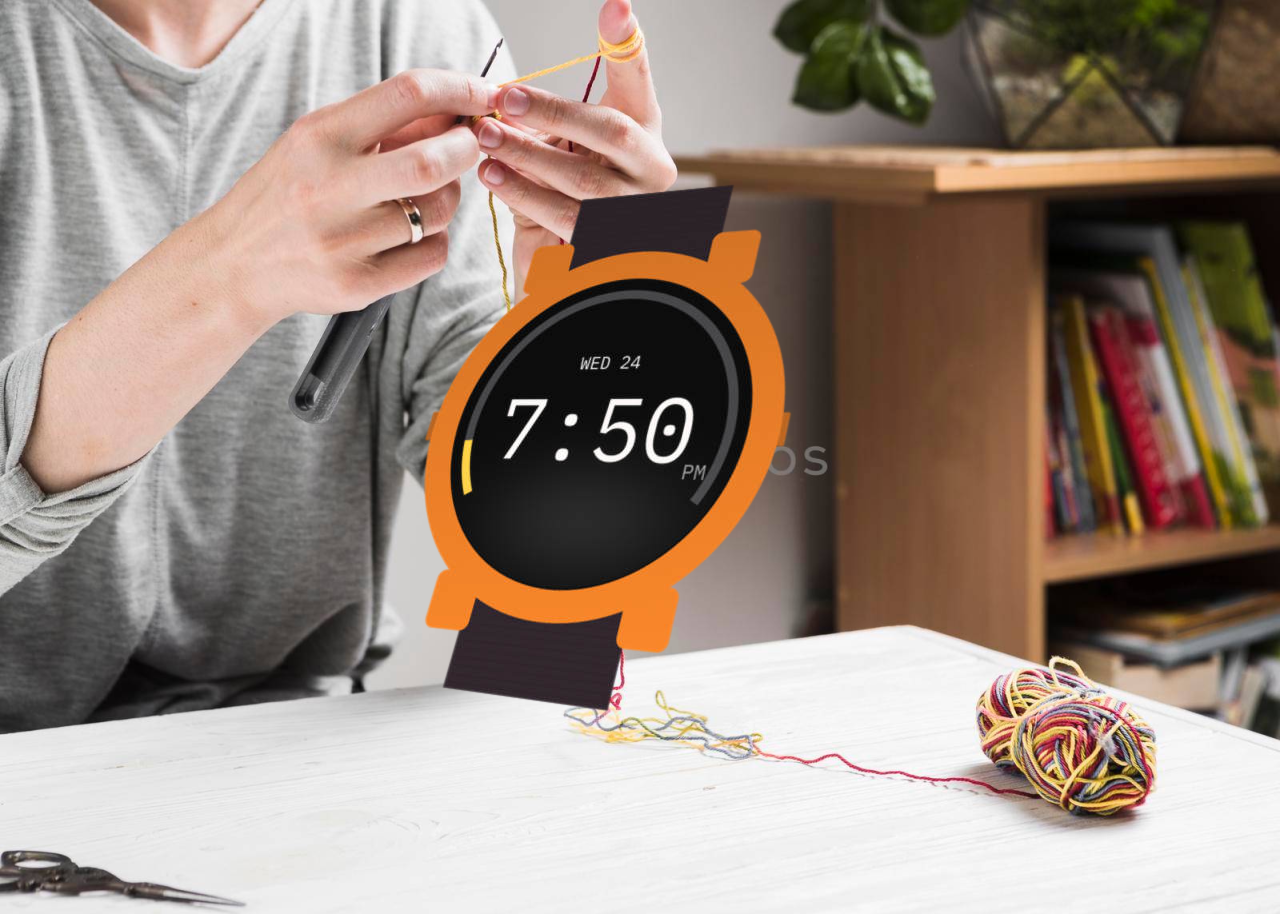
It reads 7h50
